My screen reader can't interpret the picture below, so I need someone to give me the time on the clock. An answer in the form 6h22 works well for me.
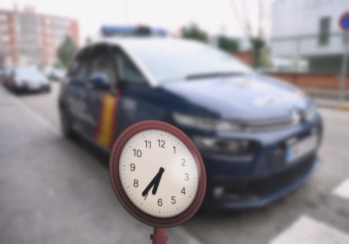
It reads 6h36
